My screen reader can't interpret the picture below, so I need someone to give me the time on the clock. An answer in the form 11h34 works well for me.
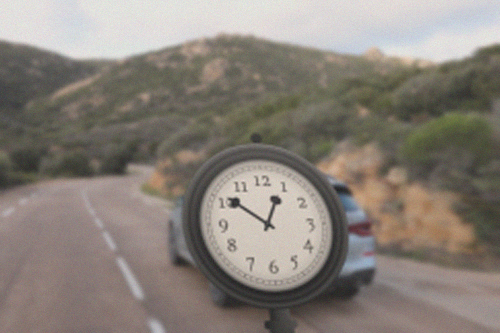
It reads 12h51
